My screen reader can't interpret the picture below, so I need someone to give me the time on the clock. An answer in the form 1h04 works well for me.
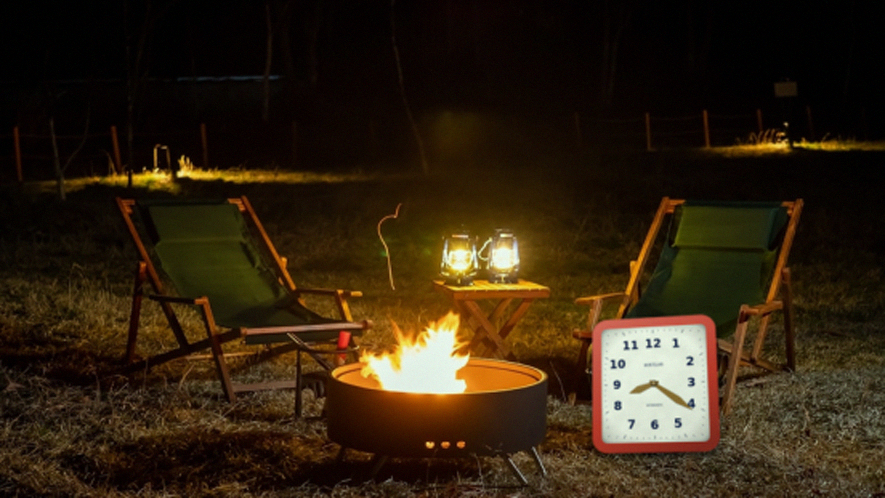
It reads 8h21
